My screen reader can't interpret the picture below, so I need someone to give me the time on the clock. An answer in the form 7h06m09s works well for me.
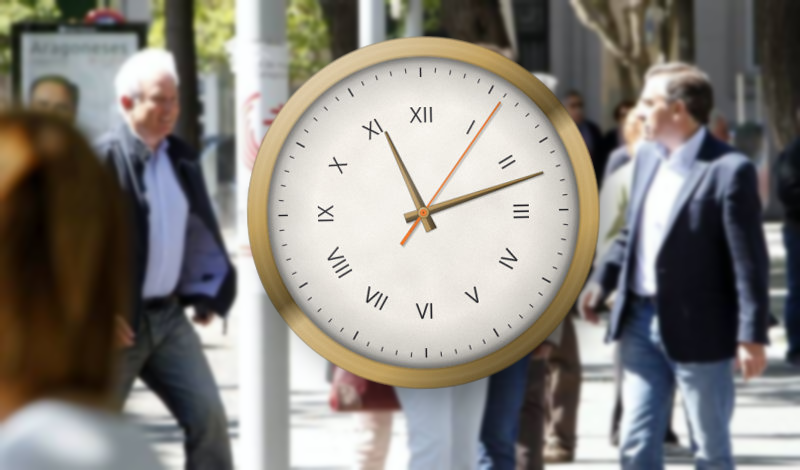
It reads 11h12m06s
